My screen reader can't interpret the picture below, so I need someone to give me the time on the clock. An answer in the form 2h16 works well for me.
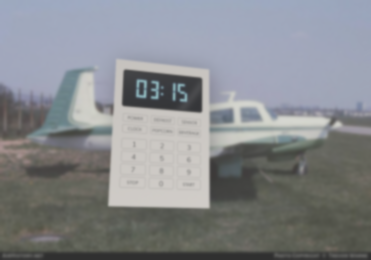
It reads 3h15
